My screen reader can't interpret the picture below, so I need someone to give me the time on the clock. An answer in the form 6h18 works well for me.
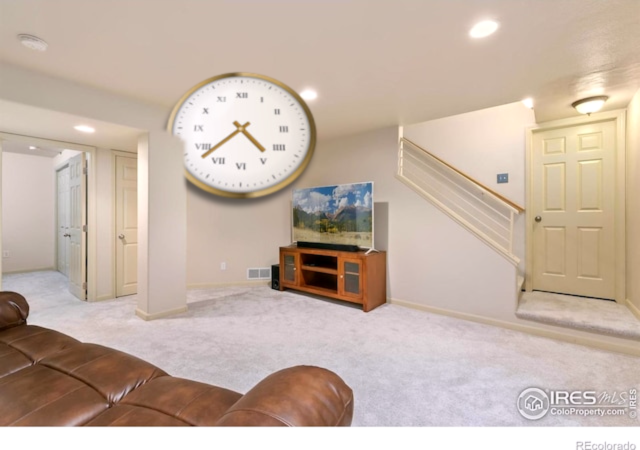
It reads 4h38
